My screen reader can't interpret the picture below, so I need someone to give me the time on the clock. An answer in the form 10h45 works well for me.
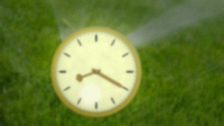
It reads 8h20
